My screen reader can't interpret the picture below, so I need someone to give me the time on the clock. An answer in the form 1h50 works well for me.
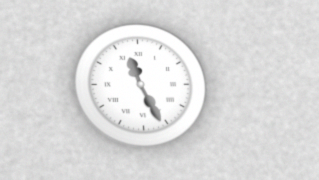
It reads 11h26
